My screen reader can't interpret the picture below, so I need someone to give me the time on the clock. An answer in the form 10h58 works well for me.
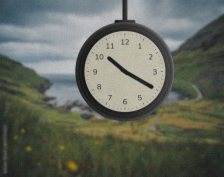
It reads 10h20
